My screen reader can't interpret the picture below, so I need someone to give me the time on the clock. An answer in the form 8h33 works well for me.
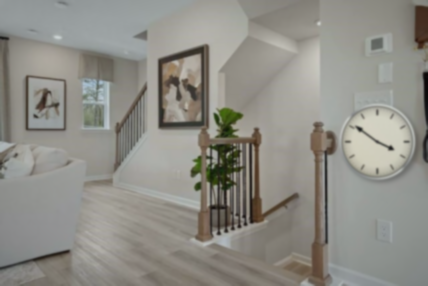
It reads 3h51
